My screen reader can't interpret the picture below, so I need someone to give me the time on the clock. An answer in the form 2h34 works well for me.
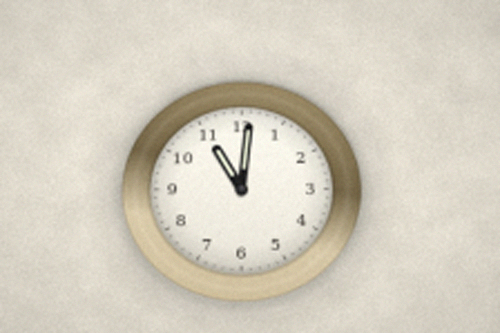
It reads 11h01
